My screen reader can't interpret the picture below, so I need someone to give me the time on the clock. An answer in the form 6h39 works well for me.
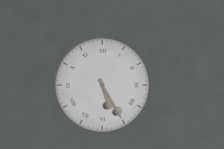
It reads 5h25
